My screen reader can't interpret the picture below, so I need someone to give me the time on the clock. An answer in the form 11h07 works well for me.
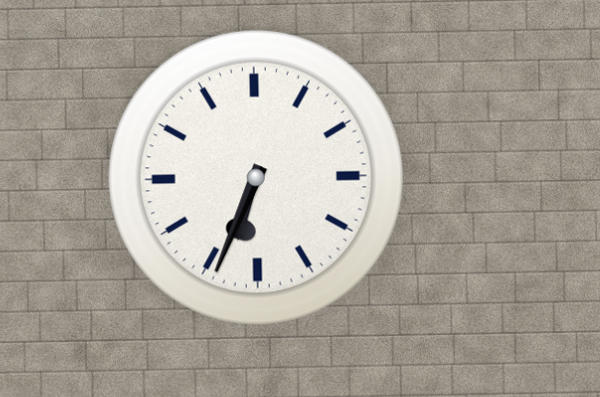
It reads 6h34
